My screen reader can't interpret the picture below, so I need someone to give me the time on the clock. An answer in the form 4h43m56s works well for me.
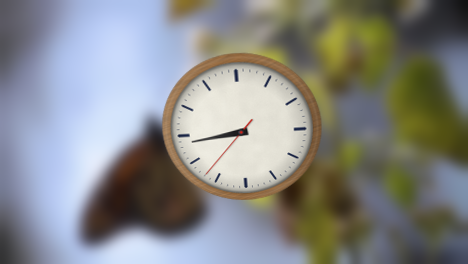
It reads 8h43m37s
